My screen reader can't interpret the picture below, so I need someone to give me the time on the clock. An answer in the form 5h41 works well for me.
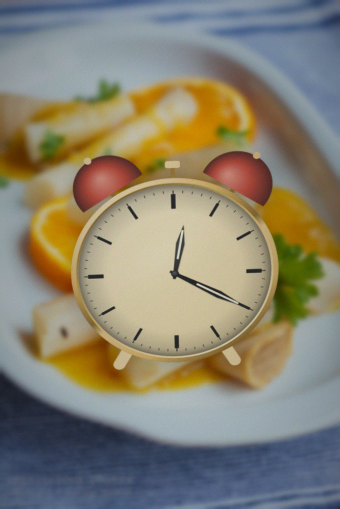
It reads 12h20
